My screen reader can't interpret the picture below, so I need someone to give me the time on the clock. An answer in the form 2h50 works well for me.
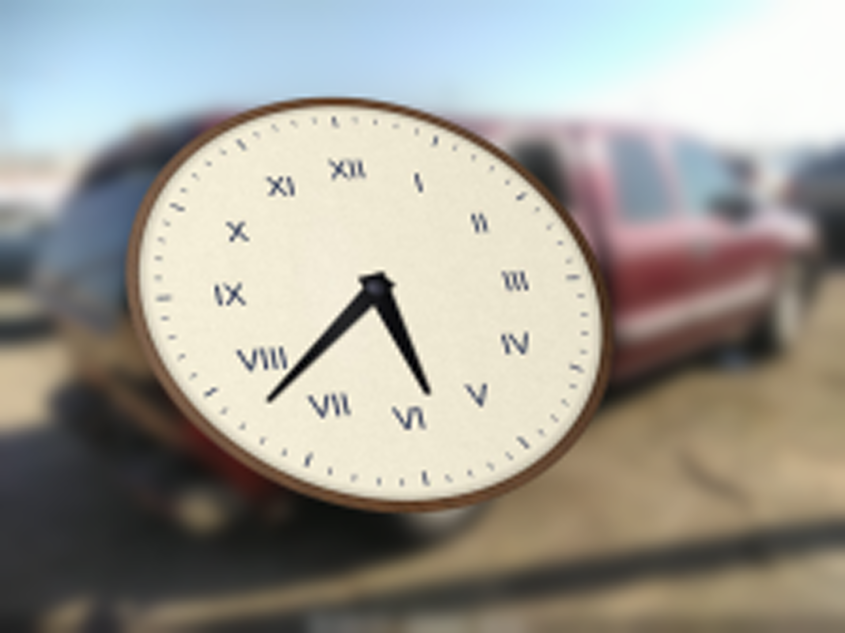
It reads 5h38
